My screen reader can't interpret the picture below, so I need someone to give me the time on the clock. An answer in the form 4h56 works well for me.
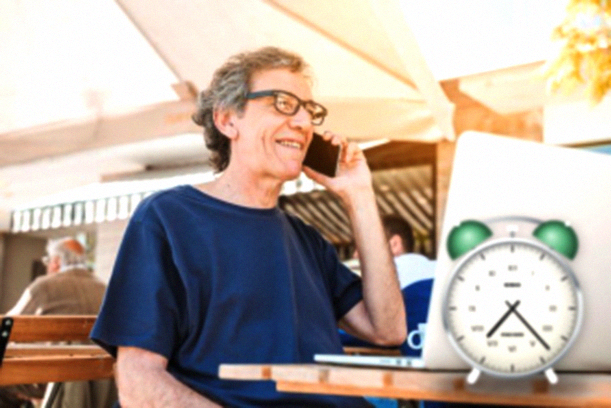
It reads 7h23
